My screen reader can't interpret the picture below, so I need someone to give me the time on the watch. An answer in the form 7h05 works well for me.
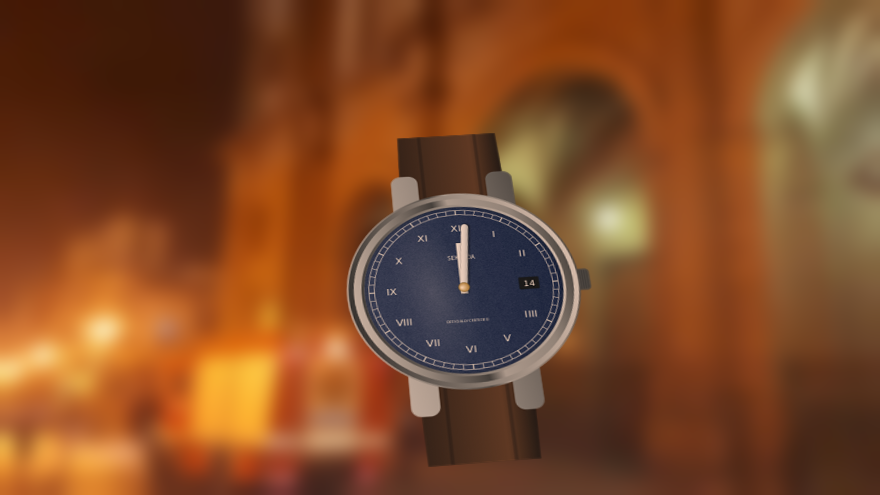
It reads 12h01
